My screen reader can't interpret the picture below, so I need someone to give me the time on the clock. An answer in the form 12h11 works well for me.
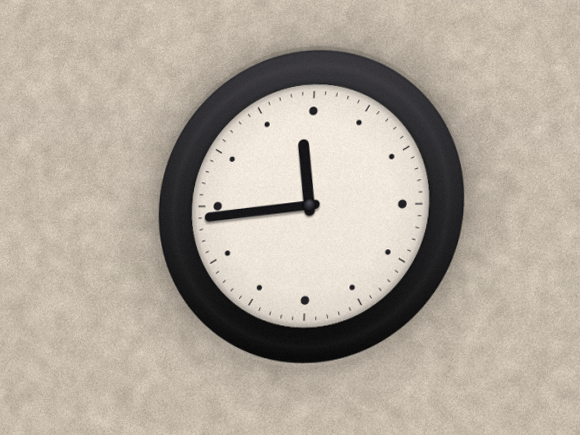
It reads 11h44
